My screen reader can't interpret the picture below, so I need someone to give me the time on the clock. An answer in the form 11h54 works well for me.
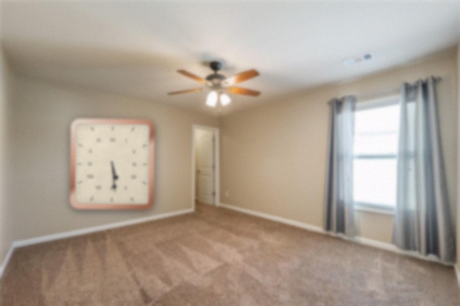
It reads 5h29
